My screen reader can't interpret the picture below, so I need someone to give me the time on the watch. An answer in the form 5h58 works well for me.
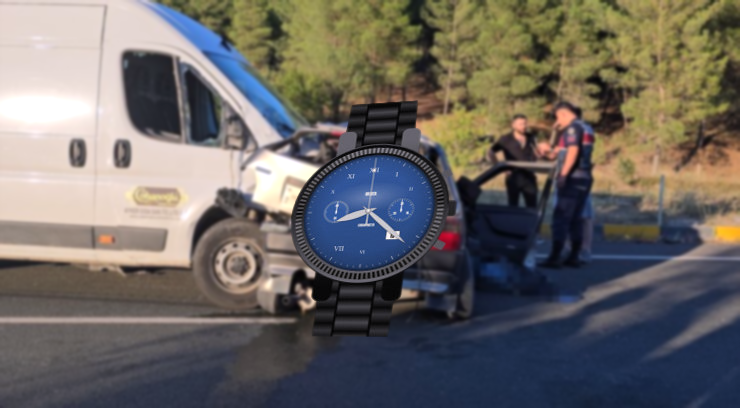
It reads 8h22
